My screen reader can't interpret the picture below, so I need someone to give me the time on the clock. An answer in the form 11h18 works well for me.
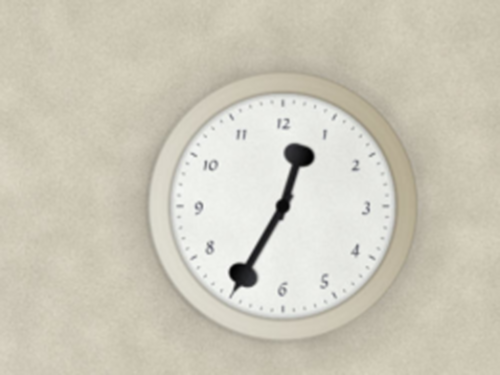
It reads 12h35
